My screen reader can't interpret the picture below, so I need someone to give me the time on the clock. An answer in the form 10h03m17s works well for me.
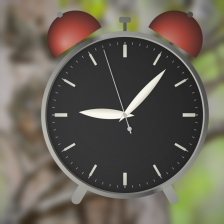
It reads 9h06m57s
